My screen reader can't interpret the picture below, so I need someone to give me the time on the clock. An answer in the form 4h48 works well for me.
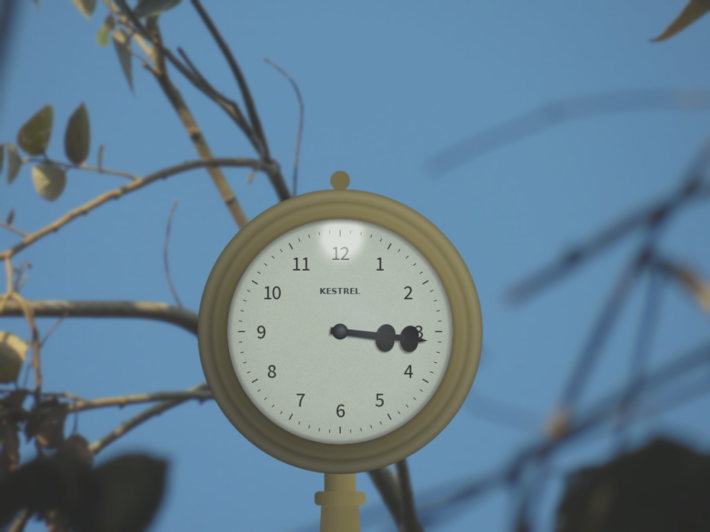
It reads 3h16
